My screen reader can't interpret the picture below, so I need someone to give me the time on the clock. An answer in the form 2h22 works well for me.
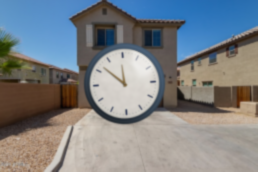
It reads 11h52
